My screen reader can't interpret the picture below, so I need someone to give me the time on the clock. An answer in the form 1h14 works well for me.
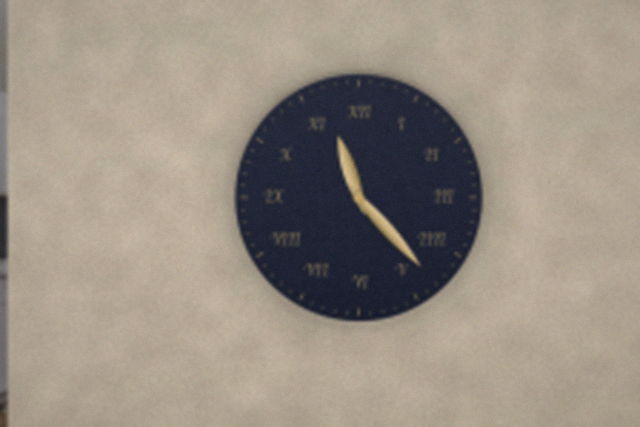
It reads 11h23
